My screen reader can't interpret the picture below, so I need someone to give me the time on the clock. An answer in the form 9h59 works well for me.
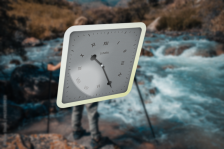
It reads 10h25
